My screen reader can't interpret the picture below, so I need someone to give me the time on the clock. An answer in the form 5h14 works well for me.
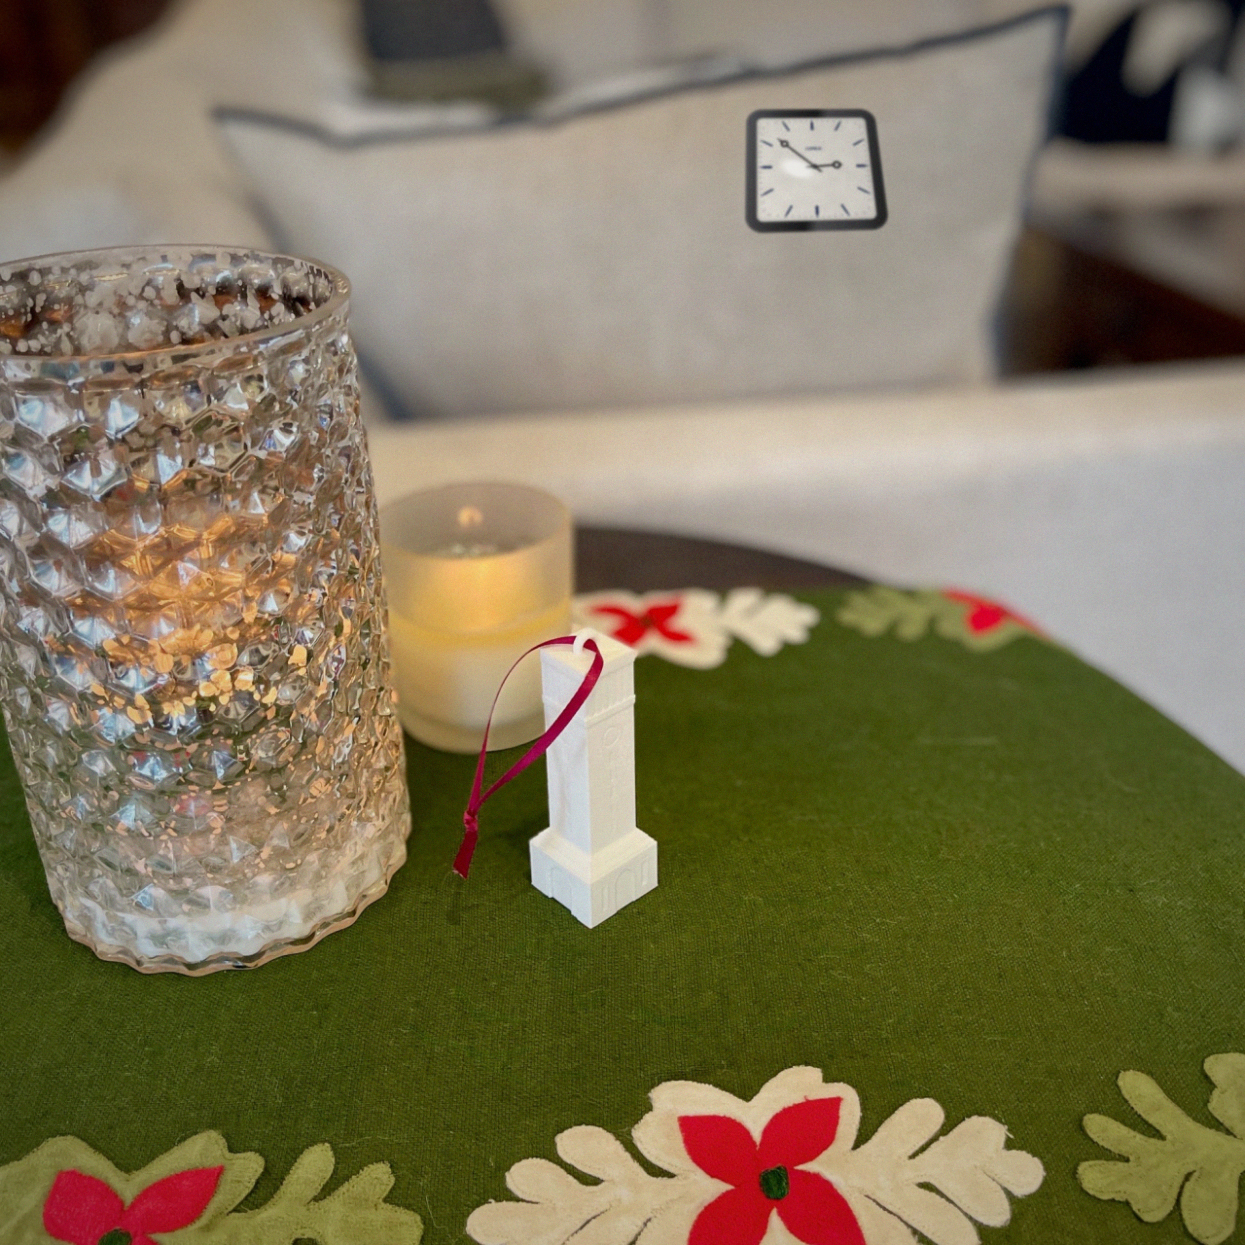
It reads 2h52
